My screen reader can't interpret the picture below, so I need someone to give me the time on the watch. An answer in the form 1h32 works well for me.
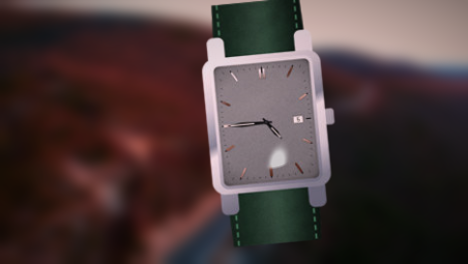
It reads 4h45
